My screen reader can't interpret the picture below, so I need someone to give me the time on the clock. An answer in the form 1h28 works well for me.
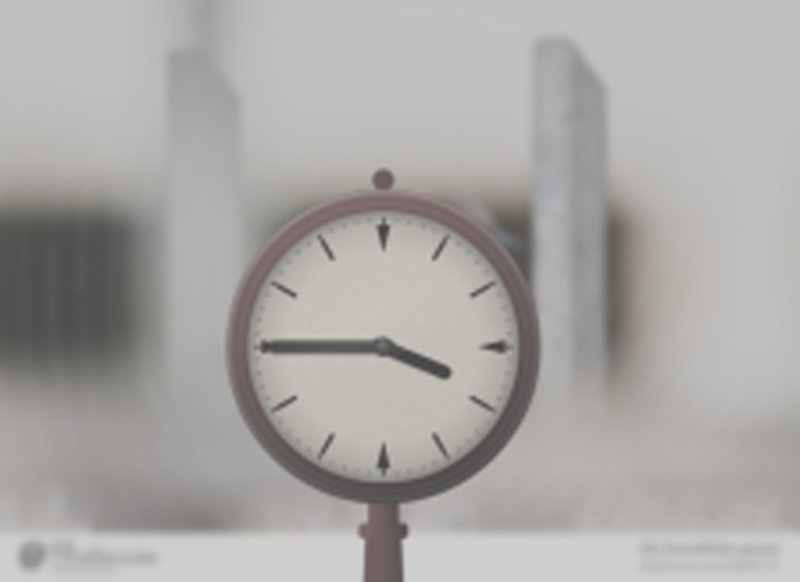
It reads 3h45
